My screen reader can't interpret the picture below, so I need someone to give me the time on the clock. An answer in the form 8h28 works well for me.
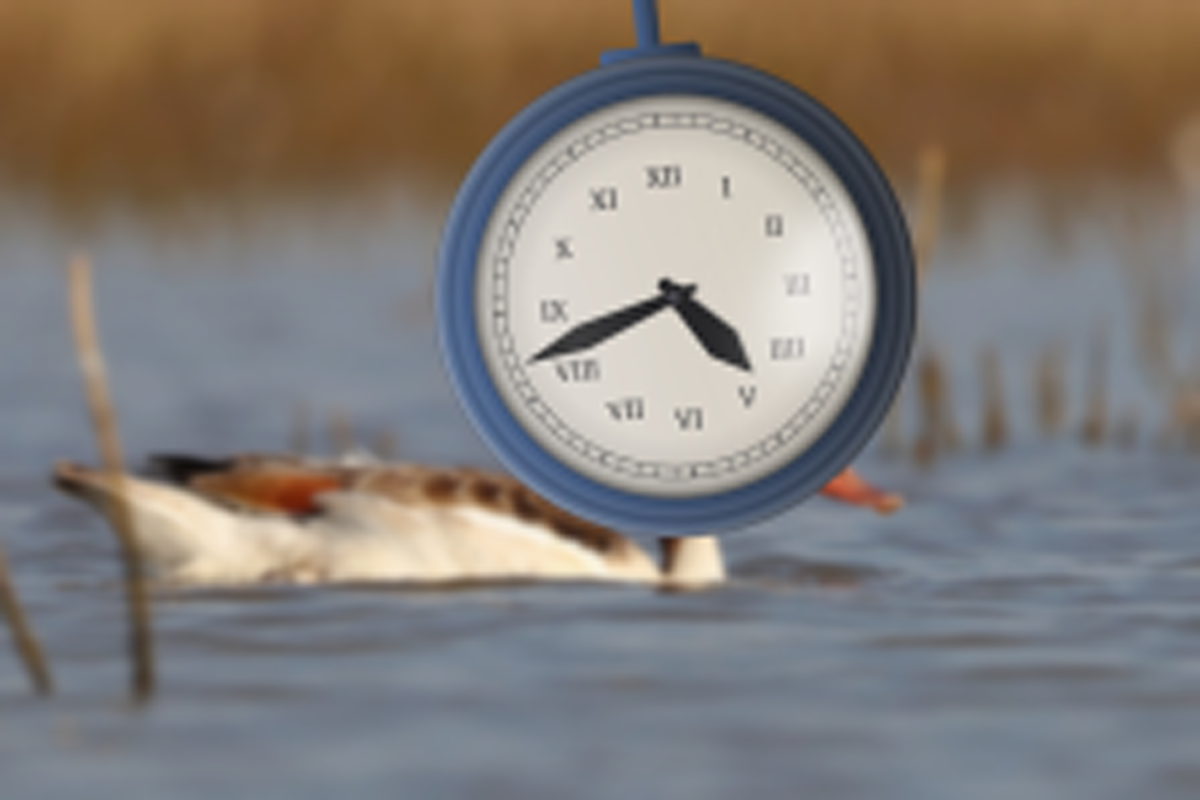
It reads 4h42
